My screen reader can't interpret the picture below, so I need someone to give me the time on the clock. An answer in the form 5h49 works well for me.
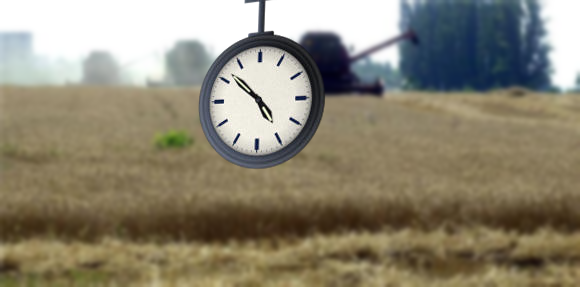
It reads 4h52
